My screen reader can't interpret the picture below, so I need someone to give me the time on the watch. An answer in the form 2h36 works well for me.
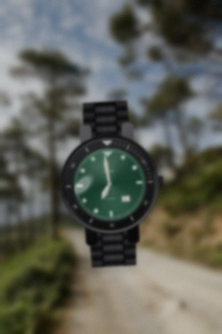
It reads 6h59
